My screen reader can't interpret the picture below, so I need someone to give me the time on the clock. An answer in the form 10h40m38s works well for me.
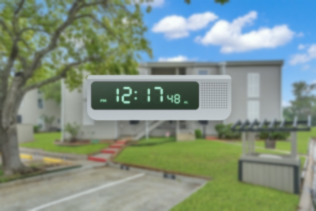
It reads 12h17m48s
